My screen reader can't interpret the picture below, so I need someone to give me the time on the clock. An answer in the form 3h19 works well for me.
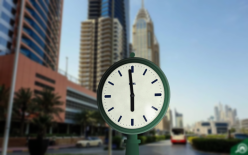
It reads 5h59
